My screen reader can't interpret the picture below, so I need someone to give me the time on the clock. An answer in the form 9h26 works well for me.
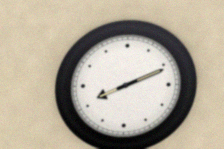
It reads 8h11
